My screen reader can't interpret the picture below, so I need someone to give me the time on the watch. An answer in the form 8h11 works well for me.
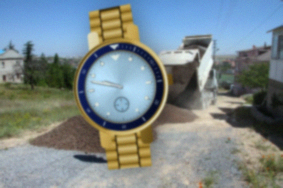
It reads 9h48
